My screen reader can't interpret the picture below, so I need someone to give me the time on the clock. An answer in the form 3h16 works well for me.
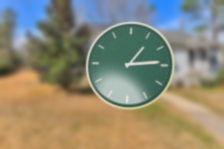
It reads 1h14
